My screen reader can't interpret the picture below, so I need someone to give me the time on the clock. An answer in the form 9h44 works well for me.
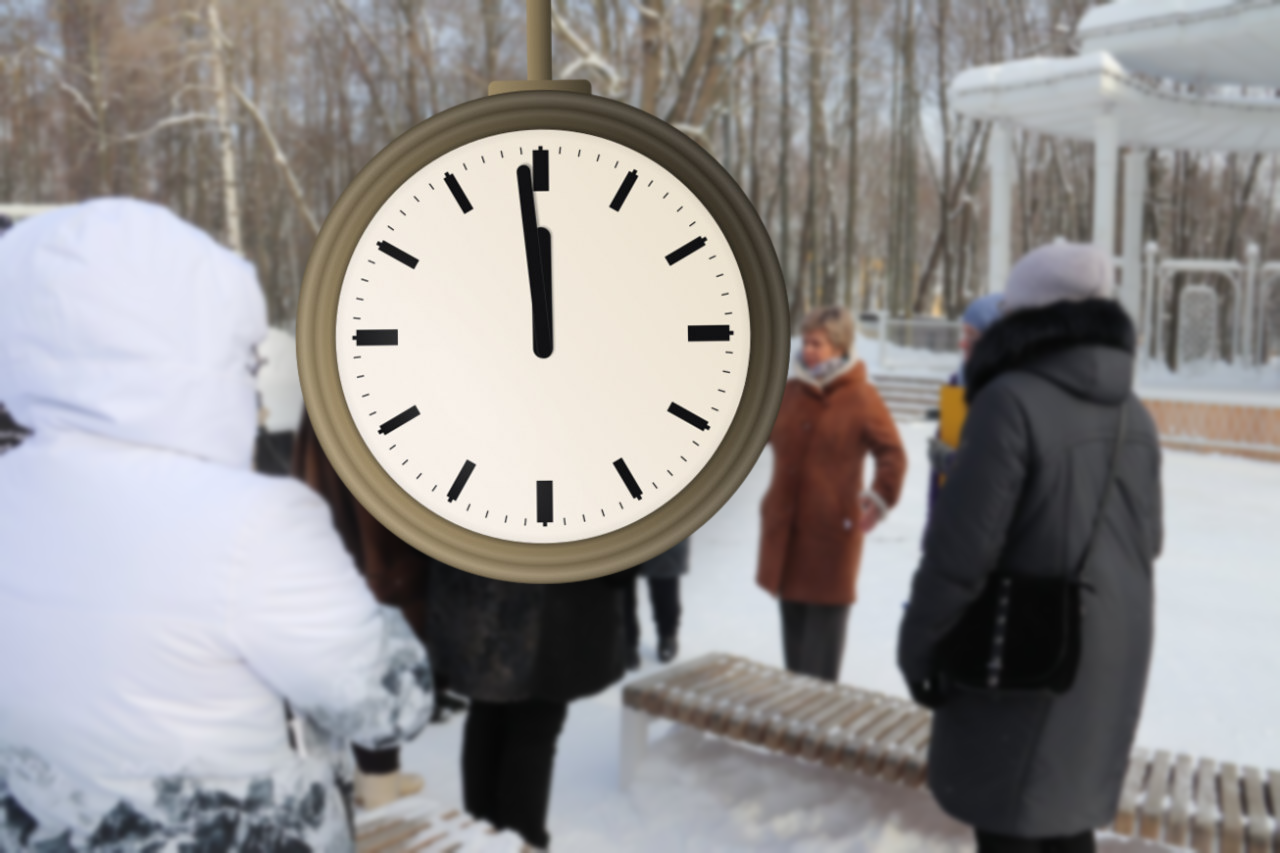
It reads 11h59
